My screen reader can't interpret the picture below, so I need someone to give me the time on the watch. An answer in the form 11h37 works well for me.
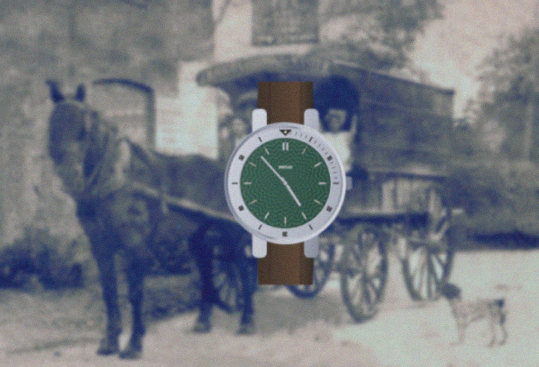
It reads 4h53
